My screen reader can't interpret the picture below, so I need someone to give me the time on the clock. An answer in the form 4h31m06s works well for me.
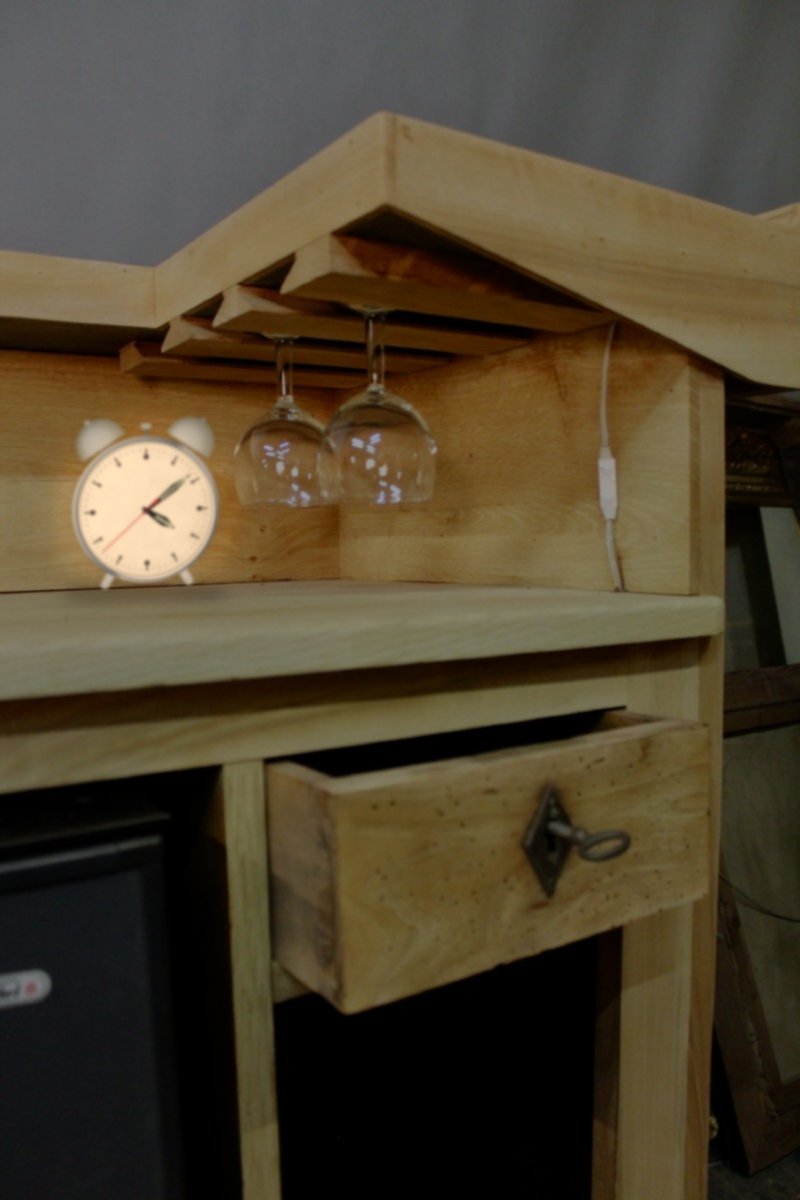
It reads 4h08m38s
